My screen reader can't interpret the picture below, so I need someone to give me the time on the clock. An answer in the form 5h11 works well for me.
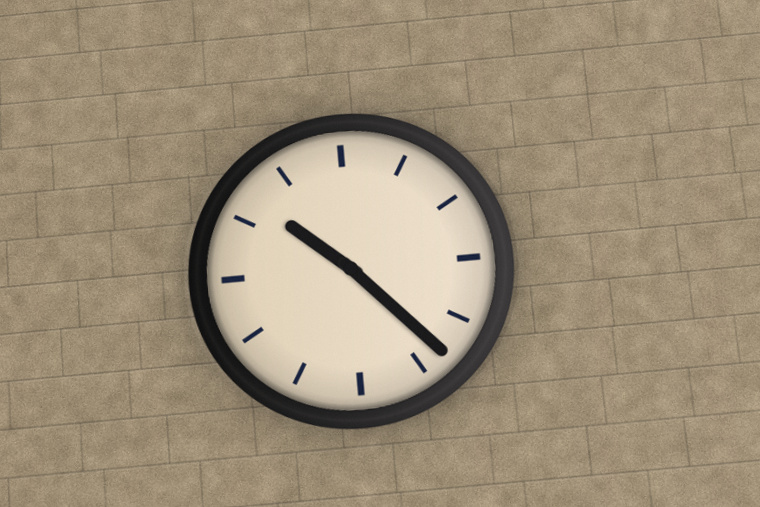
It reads 10h23
